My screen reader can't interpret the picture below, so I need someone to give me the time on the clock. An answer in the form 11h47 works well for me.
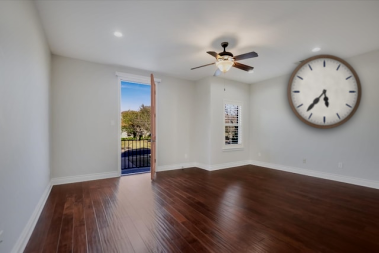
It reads 5h37
